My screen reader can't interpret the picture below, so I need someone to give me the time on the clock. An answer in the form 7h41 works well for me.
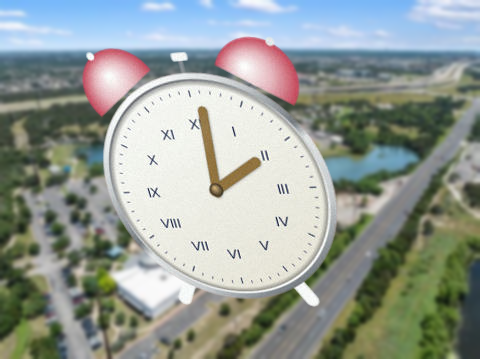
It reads 2h01
